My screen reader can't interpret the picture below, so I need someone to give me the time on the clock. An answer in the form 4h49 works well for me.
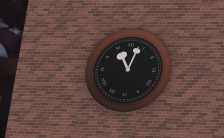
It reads 11h03
